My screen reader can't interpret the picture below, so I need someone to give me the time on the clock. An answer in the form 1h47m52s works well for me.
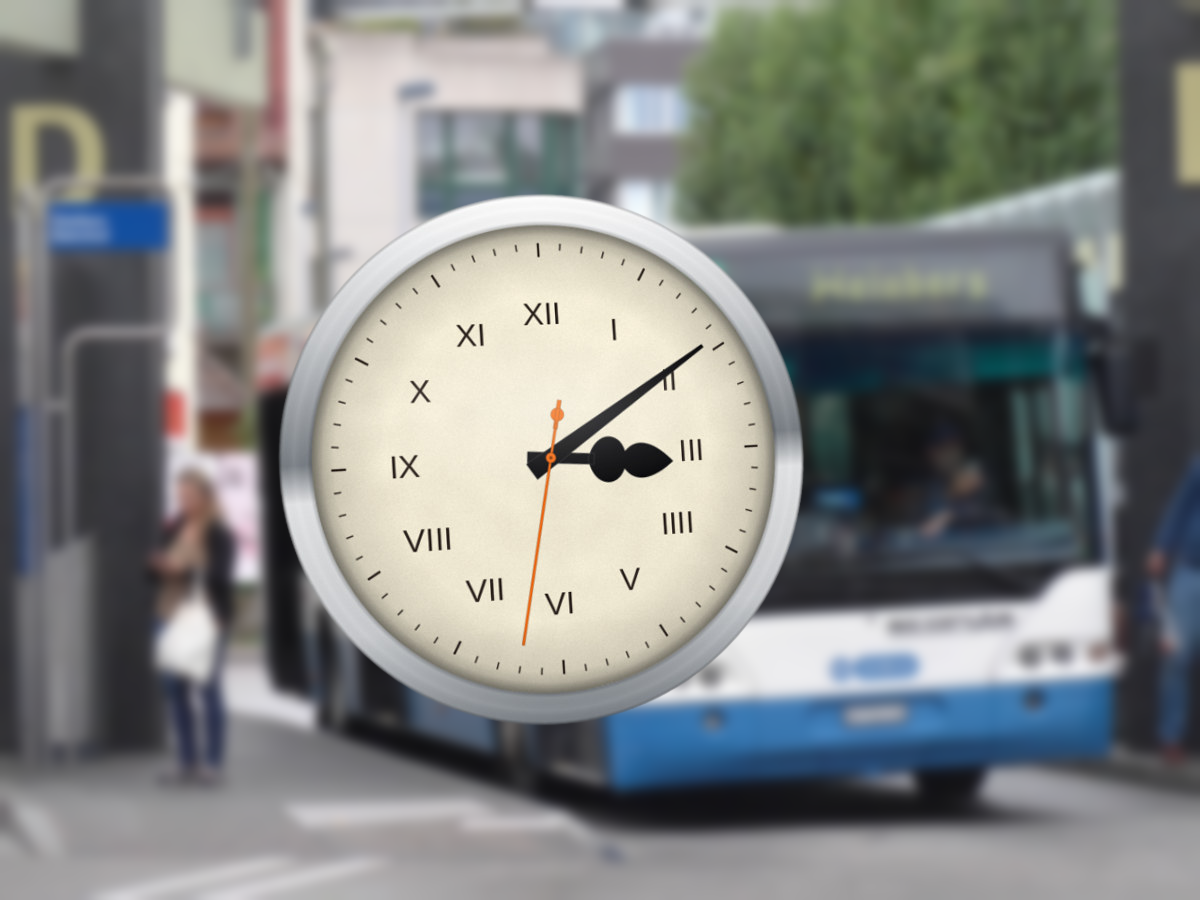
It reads 3h09m32s
